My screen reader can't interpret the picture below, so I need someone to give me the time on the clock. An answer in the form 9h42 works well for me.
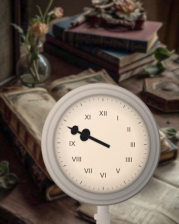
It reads 9h49
